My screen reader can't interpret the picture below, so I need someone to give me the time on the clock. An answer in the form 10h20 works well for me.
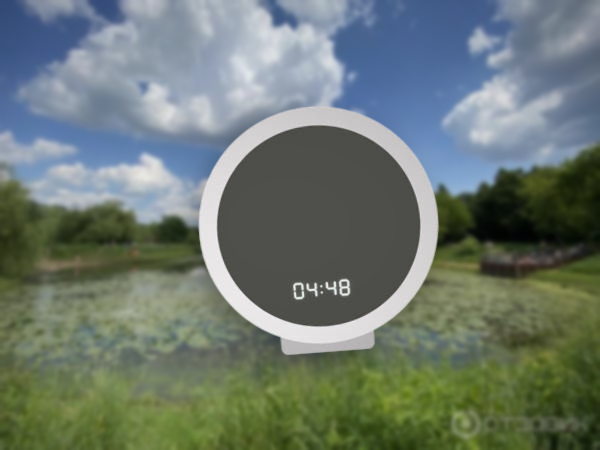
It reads 4h48
